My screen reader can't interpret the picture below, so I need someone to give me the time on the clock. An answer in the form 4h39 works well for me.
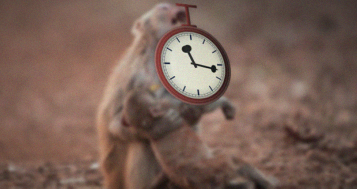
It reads 11h17
